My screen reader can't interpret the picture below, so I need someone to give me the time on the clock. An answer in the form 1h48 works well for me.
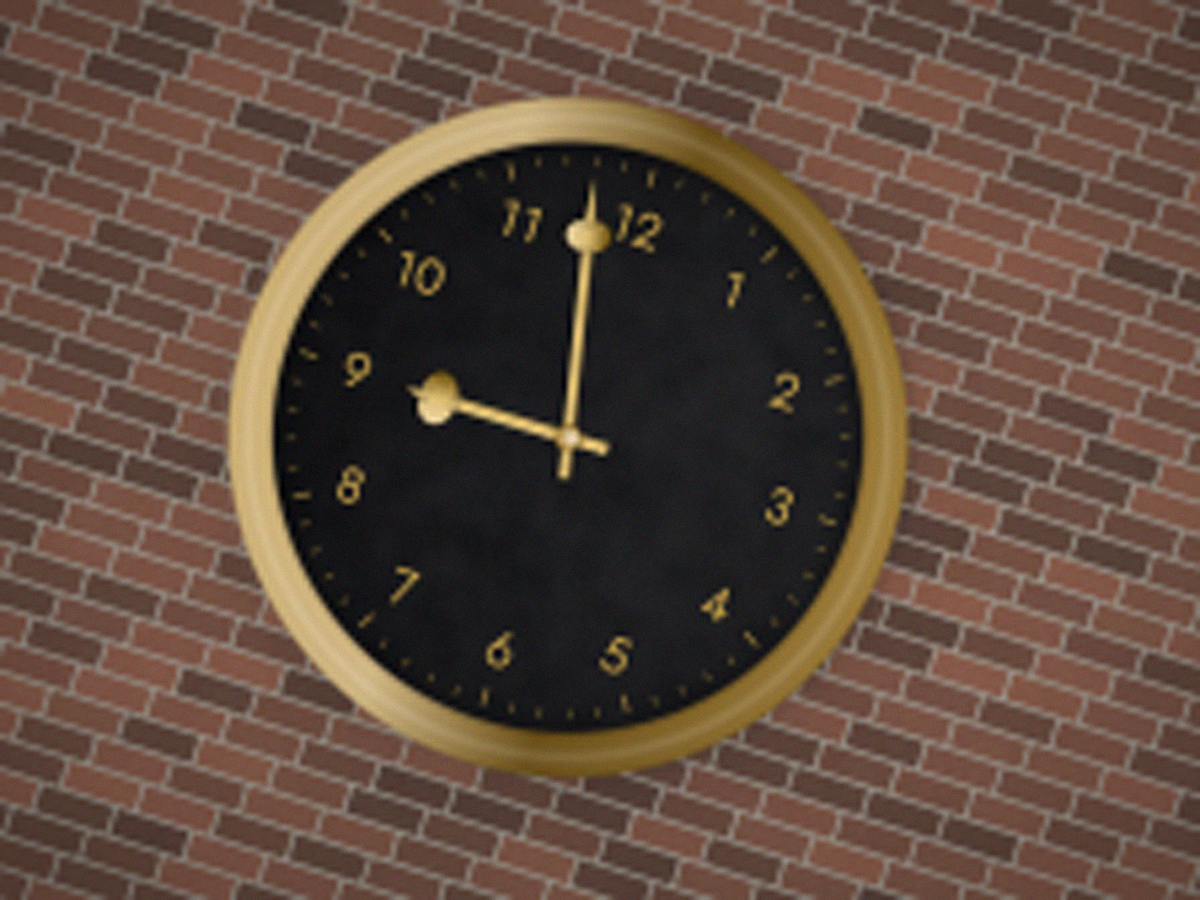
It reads 8h58
